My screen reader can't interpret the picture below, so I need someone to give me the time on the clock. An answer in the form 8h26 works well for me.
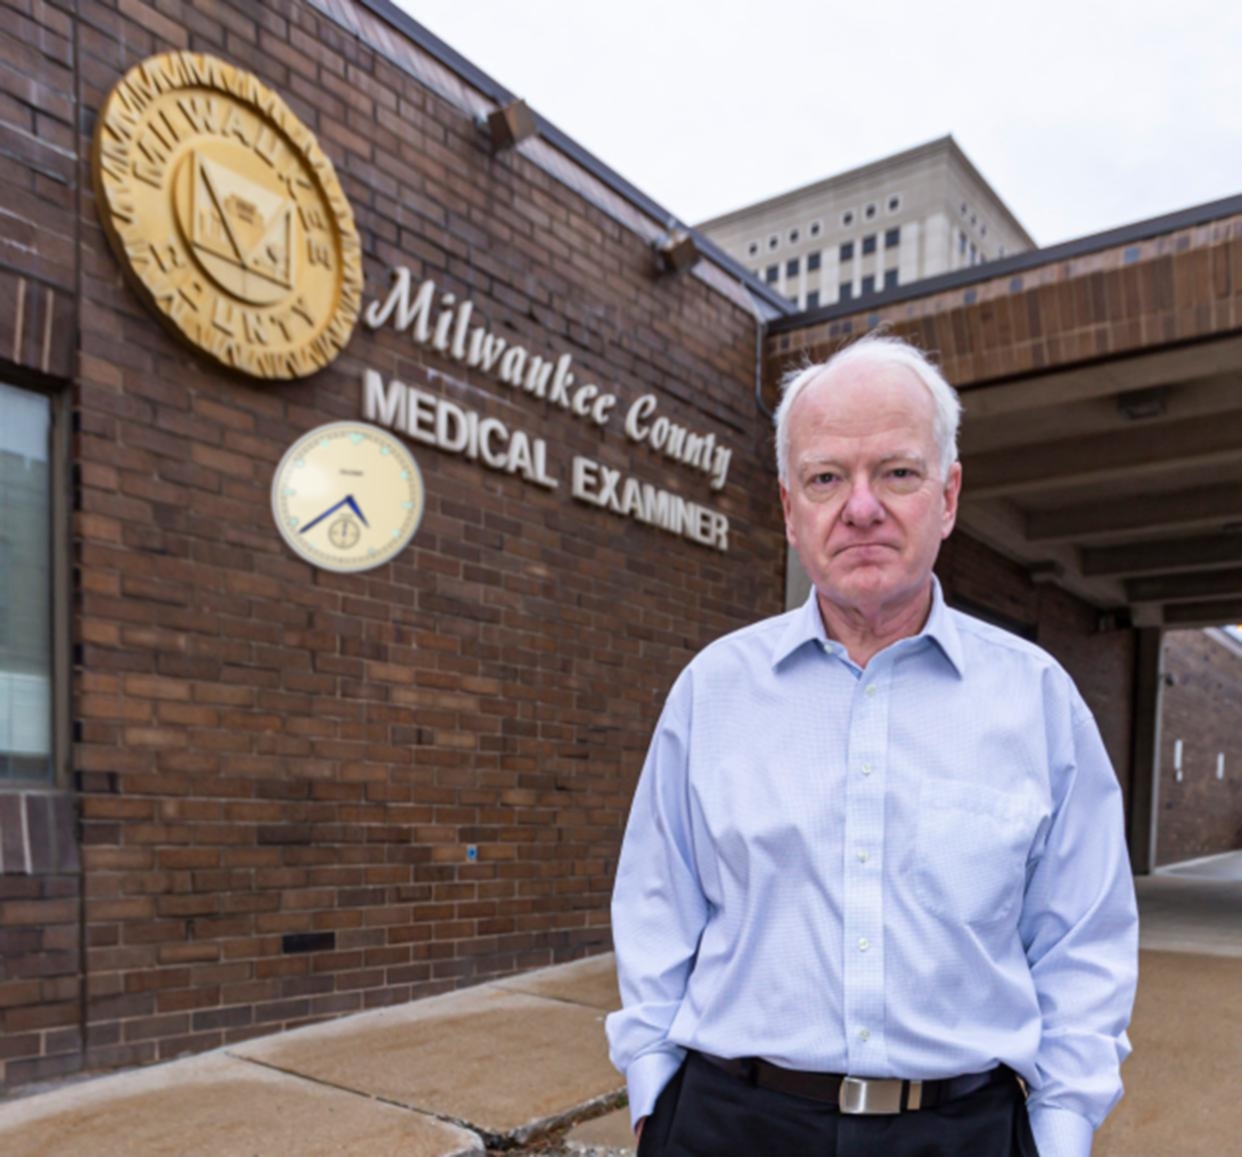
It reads 4h38
